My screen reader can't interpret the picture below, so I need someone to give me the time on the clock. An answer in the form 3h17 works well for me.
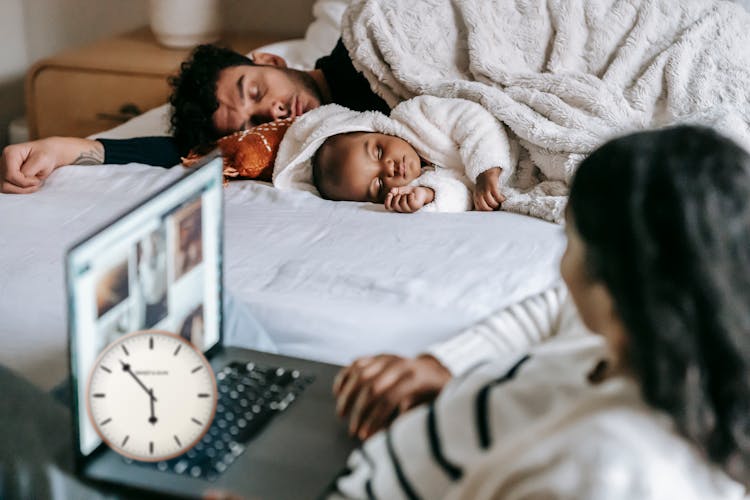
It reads 5h53
